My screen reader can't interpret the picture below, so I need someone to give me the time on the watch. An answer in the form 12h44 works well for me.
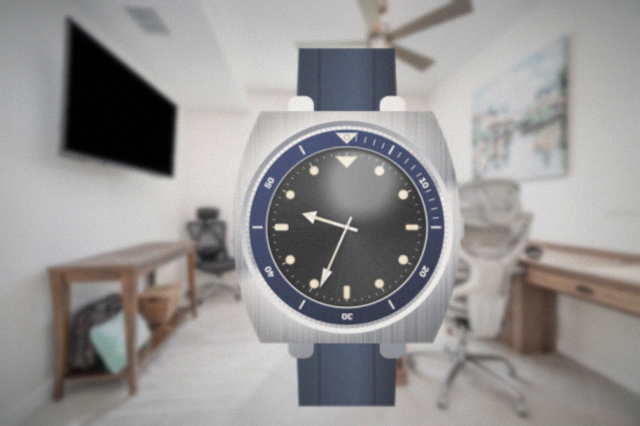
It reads 9h34
